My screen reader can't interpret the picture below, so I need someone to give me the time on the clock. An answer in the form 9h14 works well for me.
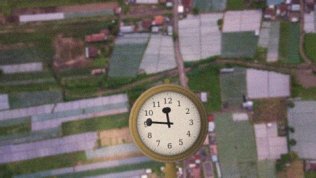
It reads 11h46
